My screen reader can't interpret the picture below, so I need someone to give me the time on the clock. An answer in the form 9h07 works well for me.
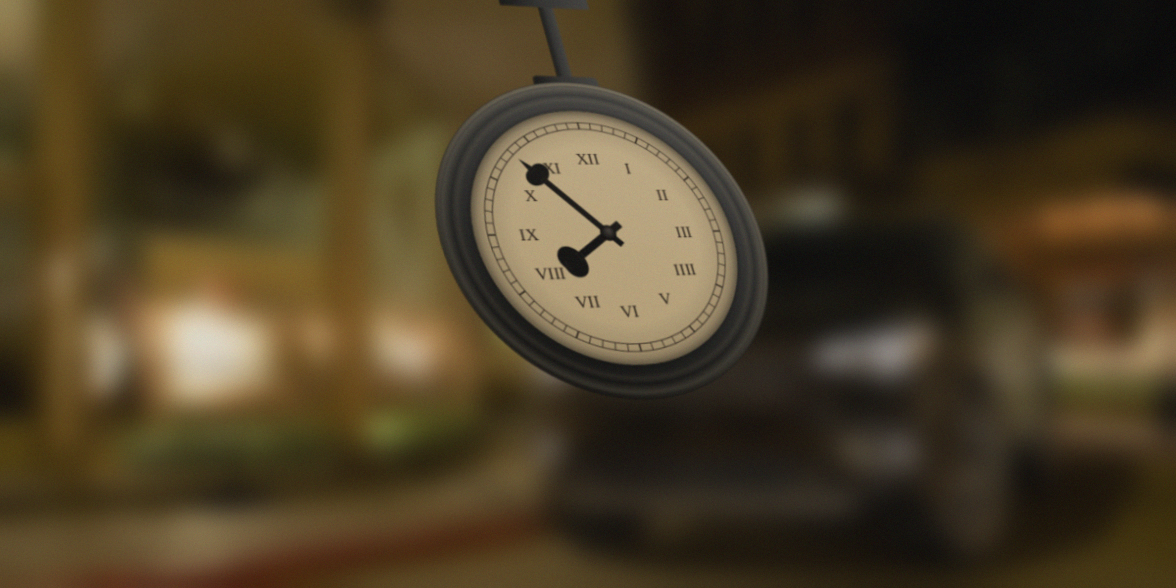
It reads 7h53
